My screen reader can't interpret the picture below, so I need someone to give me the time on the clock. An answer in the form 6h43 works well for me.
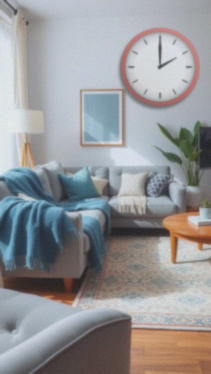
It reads 2h00
